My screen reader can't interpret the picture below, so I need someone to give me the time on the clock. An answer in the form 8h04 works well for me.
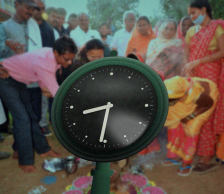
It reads 8h31
